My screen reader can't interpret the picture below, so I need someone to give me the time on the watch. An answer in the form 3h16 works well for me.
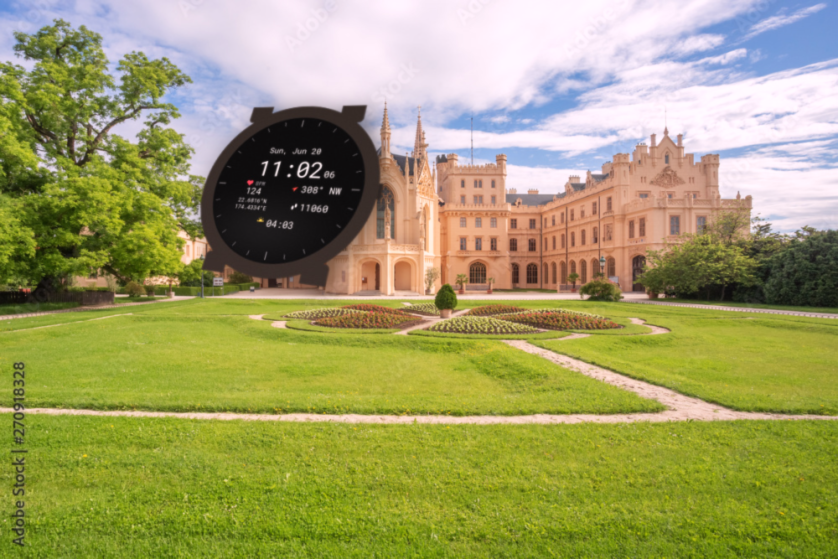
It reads 11h02
